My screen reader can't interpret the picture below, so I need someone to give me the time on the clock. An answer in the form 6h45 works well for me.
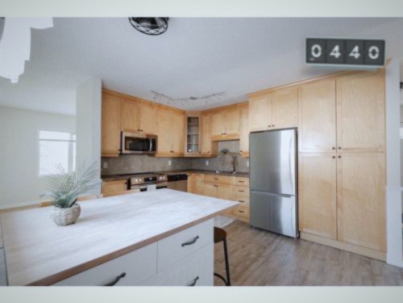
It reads 4h40
